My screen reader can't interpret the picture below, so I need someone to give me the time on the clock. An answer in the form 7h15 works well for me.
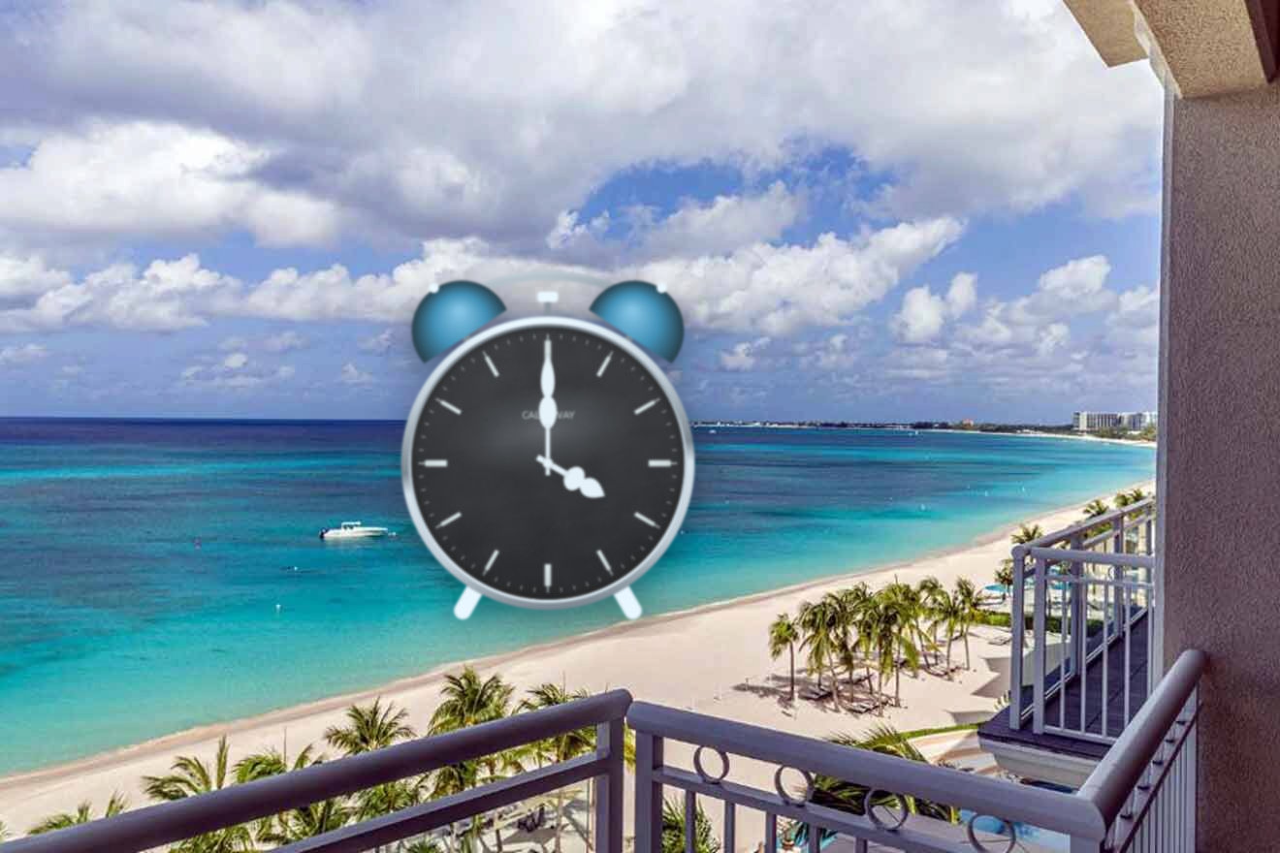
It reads 4h00
